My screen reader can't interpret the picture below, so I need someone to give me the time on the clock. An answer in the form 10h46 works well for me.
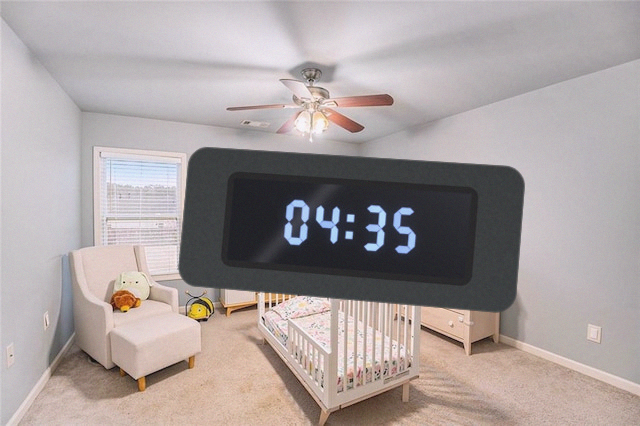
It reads 4h35
